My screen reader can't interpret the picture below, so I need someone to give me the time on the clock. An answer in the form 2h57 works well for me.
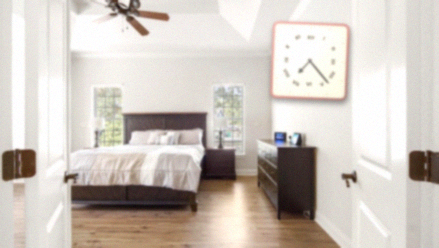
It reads 7h23
